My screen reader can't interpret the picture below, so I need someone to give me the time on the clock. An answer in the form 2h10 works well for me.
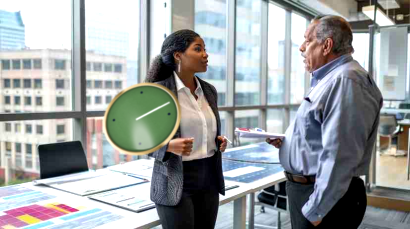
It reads 2h11
